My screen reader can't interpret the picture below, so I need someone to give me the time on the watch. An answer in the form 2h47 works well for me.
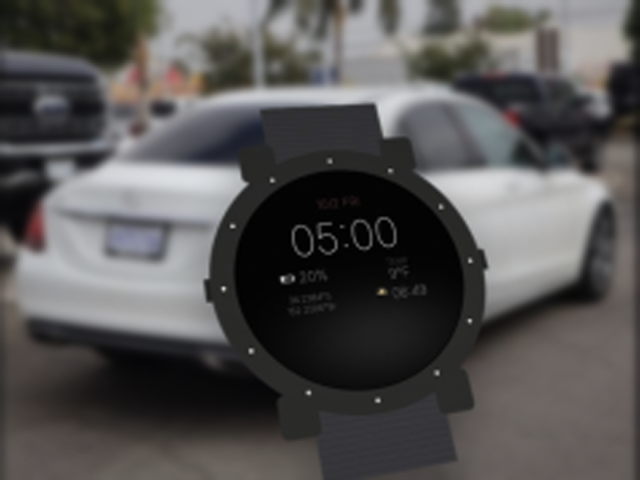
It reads 5h00
